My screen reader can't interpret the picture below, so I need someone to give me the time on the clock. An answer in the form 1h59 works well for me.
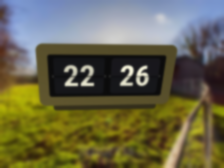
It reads 22h26
